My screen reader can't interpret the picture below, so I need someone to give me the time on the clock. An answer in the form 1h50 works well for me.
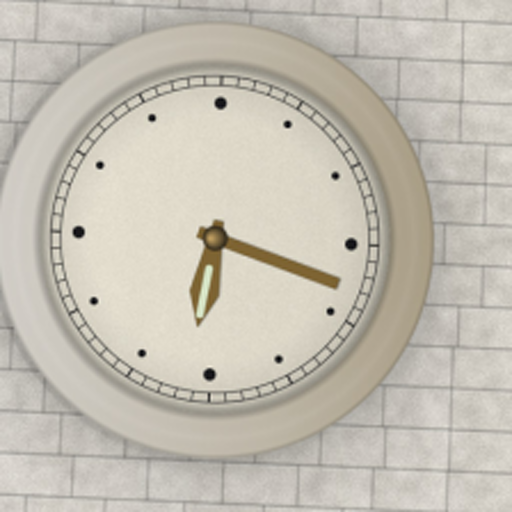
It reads 6h18
